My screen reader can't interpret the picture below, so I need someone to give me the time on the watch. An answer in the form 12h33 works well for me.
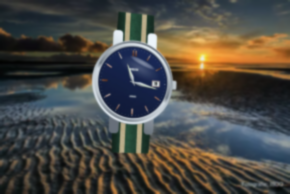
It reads 11h17
